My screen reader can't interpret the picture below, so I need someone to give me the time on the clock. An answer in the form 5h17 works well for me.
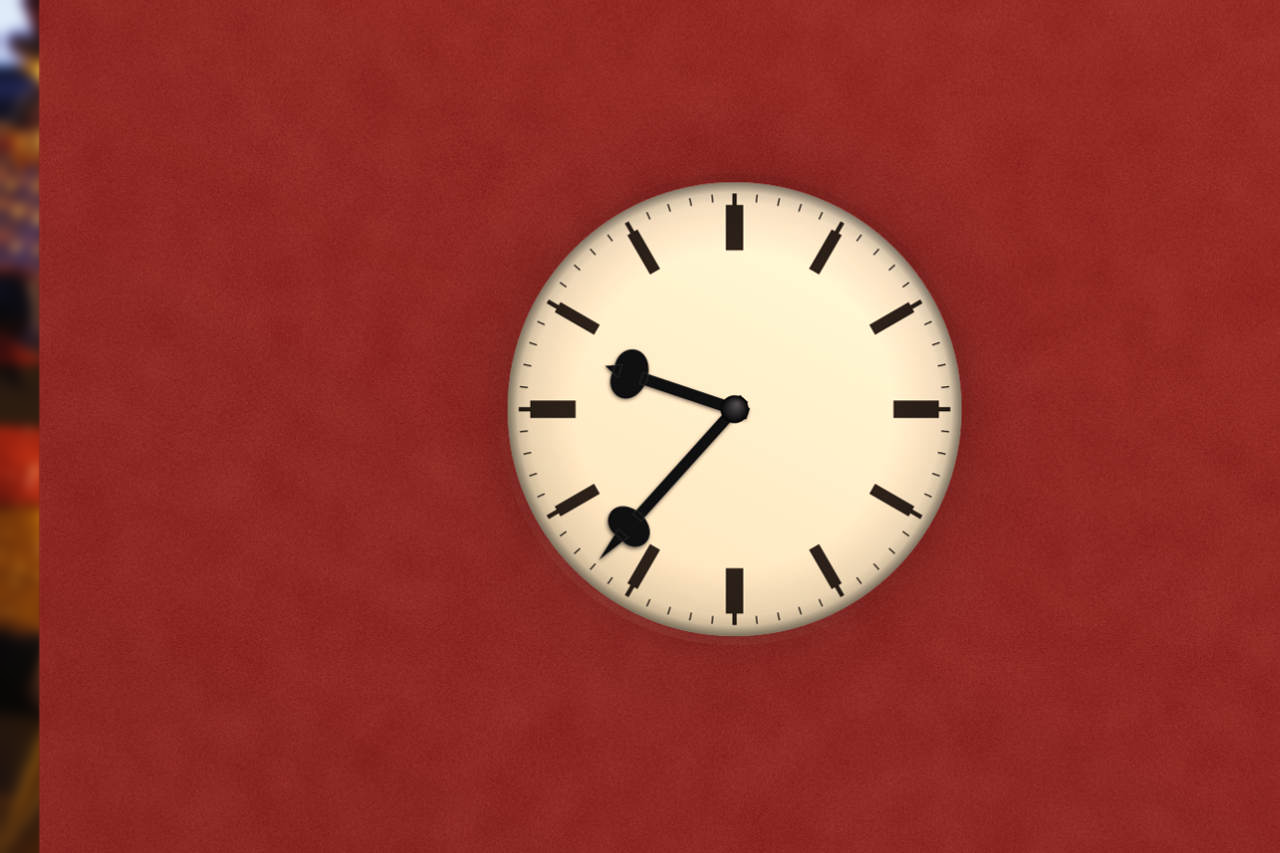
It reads 9h37
